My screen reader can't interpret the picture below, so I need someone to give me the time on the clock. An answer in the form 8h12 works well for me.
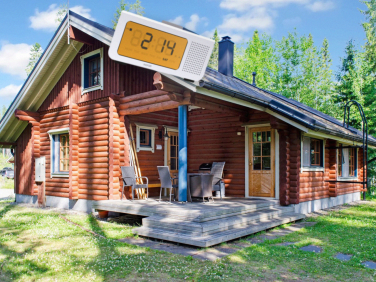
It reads 2h14
